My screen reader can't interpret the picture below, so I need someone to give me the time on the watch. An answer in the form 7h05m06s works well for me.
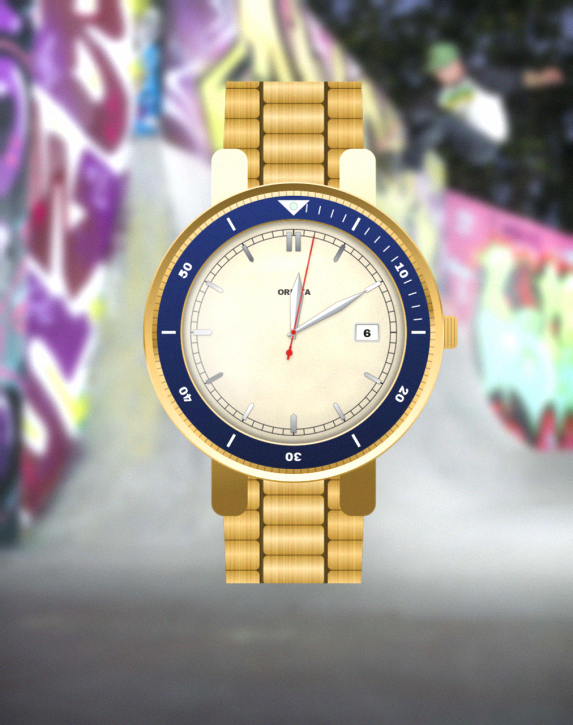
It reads 12h10m02s
